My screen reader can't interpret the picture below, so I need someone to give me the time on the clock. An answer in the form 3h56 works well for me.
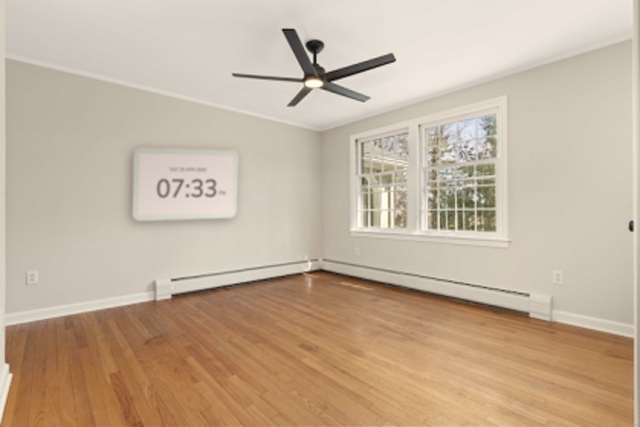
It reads 7h33
